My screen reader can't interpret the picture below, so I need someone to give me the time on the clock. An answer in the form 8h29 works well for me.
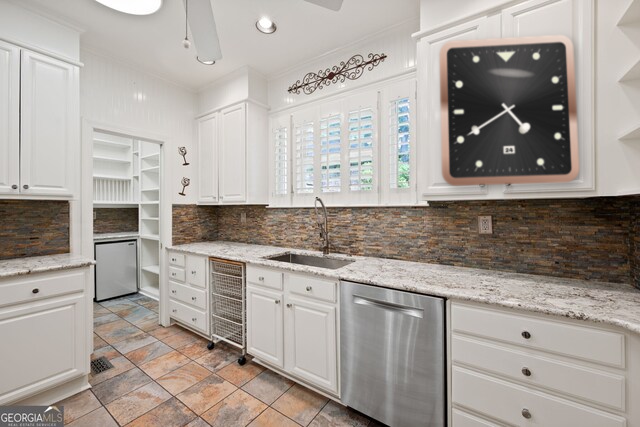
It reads 4h40
